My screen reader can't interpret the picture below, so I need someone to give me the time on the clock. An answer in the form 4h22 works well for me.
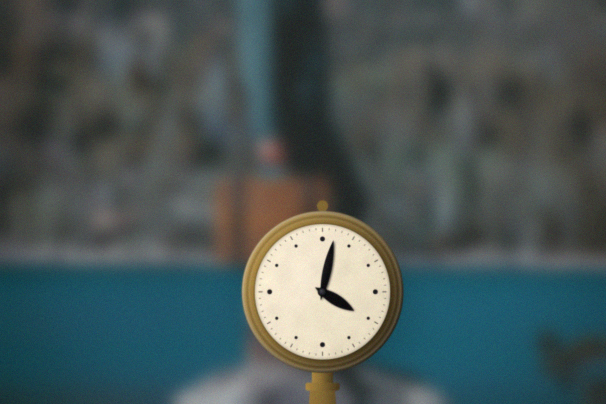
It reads 4h02
